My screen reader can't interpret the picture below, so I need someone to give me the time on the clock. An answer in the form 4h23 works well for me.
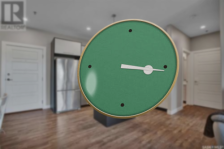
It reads 3h16
